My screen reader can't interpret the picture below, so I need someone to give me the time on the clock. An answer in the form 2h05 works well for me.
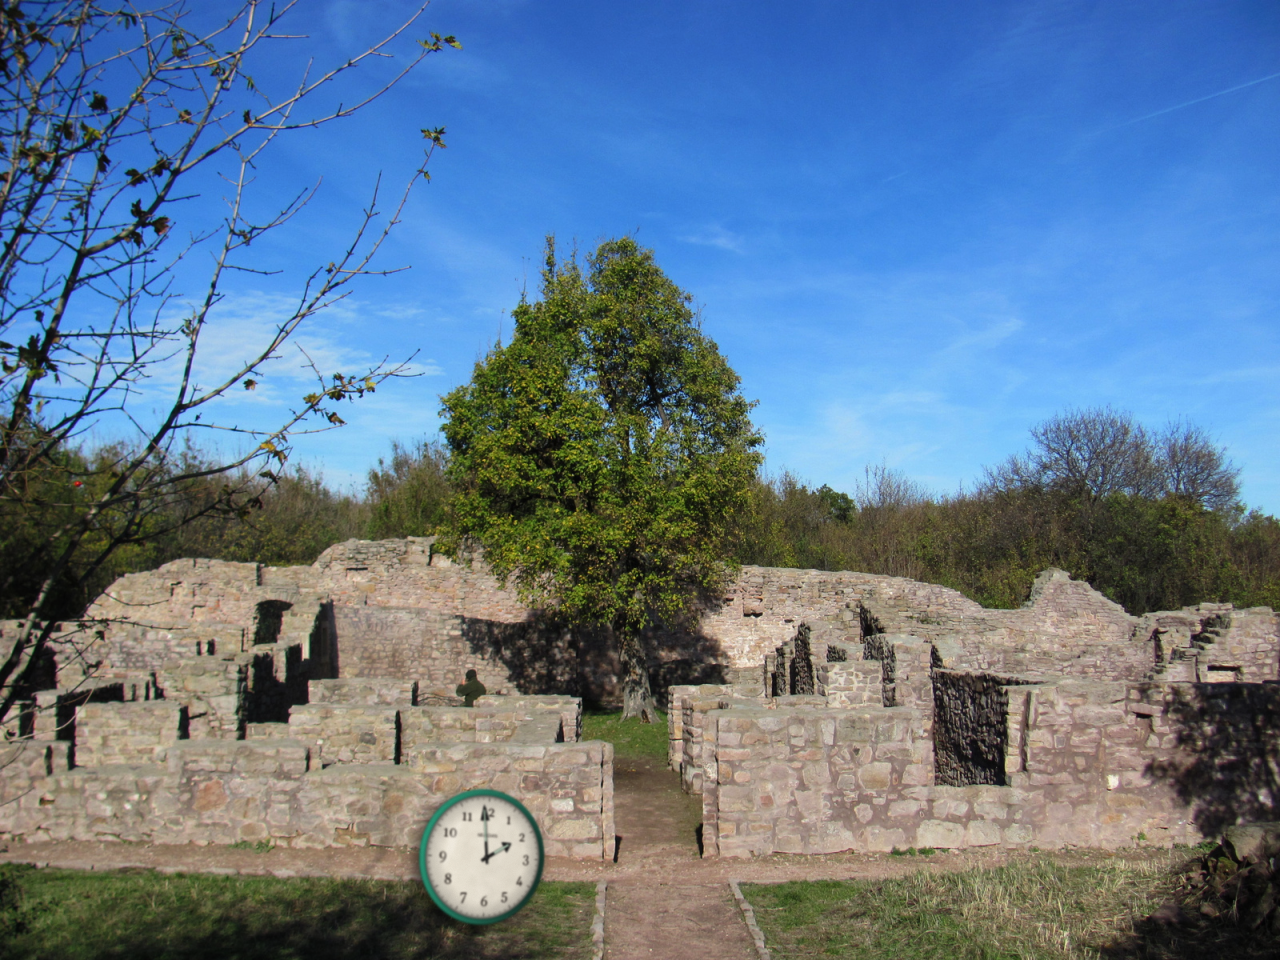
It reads 1h59
